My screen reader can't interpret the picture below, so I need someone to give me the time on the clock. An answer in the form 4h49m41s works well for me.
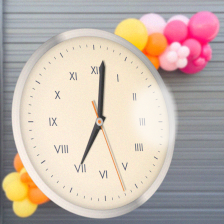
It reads 7h01m27s
